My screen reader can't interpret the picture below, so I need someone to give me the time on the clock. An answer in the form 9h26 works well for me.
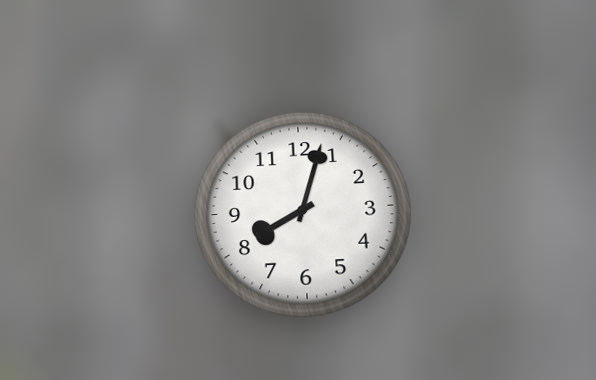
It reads 8h03
